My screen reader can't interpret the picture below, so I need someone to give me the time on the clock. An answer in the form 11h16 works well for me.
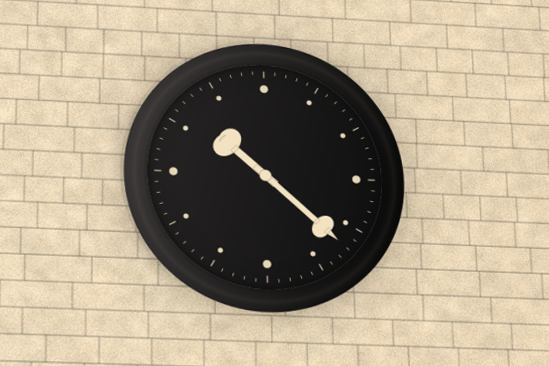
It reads 10h22
